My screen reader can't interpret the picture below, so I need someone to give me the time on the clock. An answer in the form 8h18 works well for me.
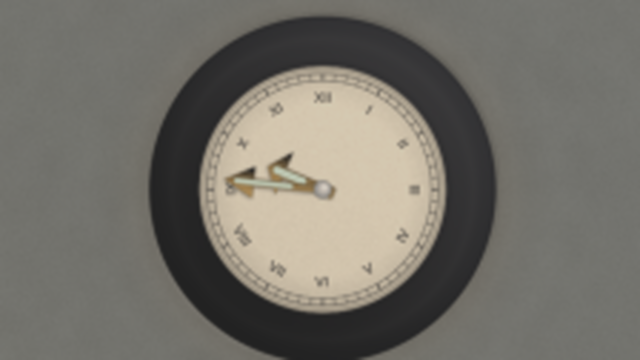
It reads 9h46
